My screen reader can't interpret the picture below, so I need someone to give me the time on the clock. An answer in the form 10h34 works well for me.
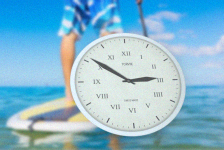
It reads 2h51
